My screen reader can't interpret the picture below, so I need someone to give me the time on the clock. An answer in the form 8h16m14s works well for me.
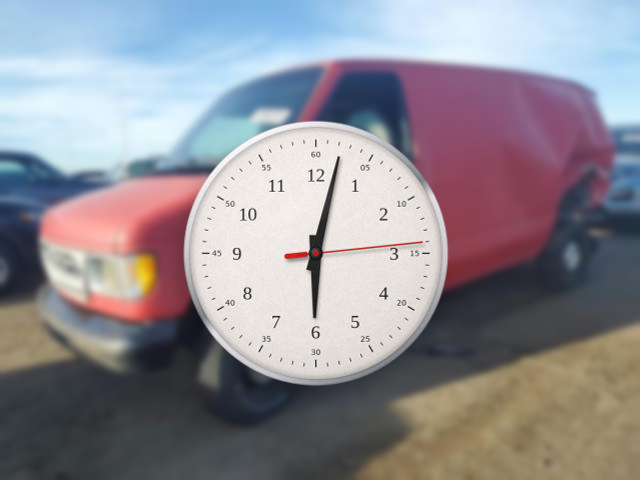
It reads 6h02m14s
